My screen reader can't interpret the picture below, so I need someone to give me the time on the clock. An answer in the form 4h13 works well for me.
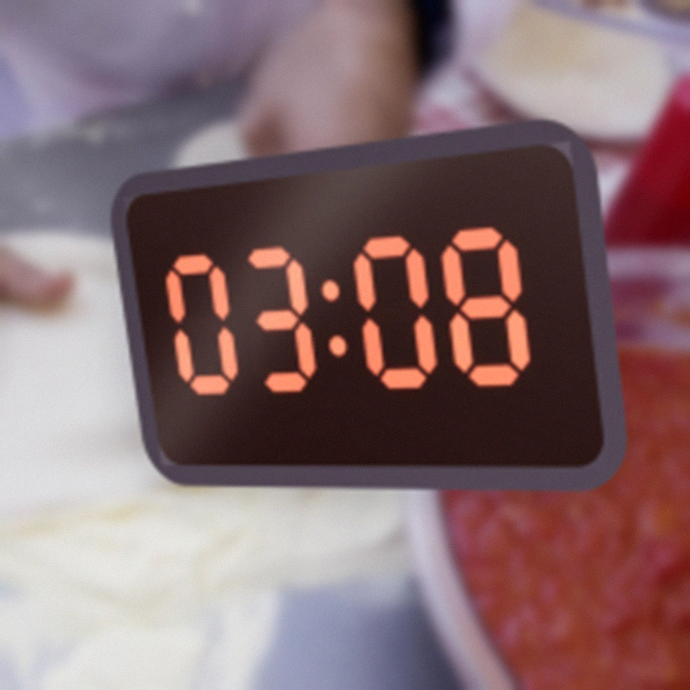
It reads 3h08
